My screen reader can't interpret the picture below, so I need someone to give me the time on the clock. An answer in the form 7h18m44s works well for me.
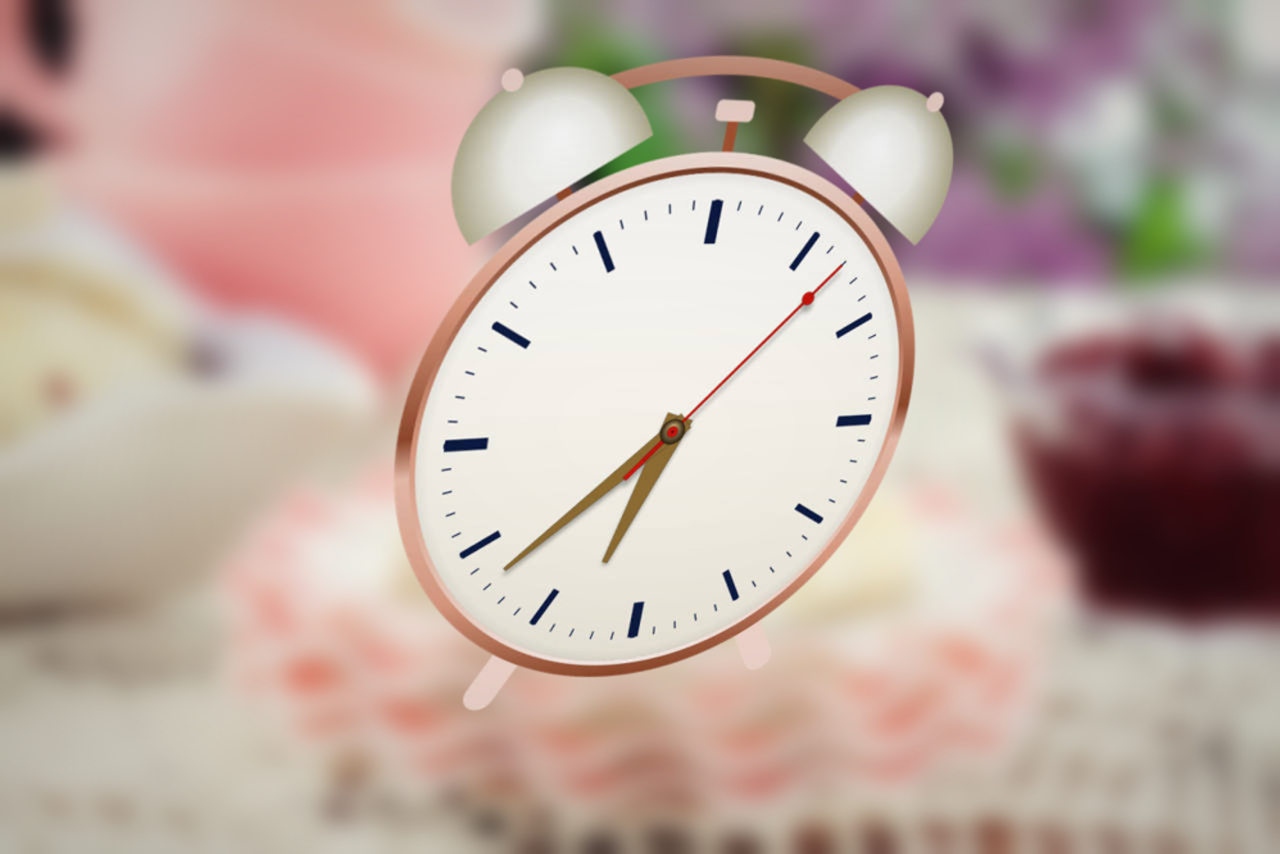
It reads 6h38m07s
